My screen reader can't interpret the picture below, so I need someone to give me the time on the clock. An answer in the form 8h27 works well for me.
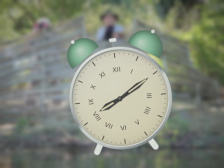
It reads 8h10
